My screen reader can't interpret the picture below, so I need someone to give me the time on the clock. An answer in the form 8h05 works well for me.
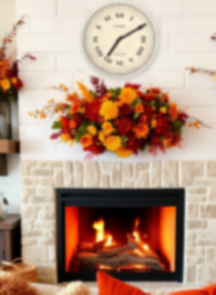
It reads 7h10
